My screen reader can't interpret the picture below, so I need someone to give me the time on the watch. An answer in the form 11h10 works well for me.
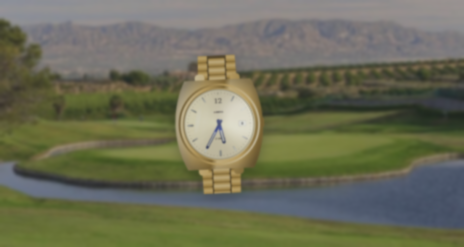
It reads 5h35
